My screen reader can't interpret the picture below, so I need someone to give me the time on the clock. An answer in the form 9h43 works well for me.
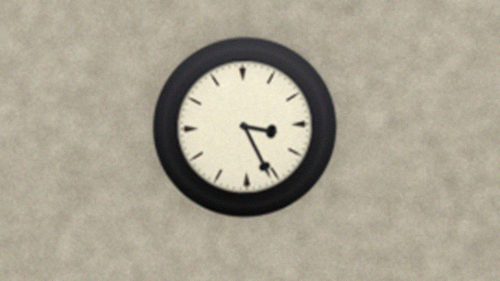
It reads 3h26
